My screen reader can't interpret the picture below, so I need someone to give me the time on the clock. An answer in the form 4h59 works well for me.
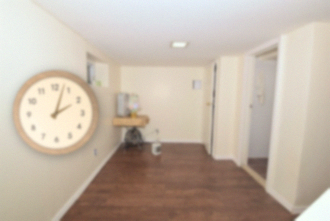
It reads 2h03
